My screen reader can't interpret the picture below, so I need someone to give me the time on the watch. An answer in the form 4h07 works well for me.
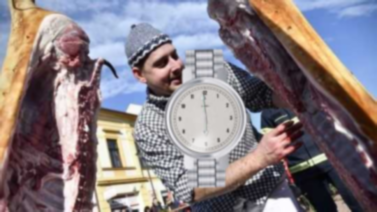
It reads 5h59
